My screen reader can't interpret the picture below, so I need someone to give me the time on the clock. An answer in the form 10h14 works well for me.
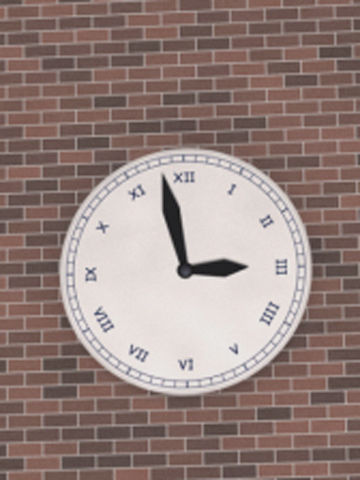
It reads 2h58
